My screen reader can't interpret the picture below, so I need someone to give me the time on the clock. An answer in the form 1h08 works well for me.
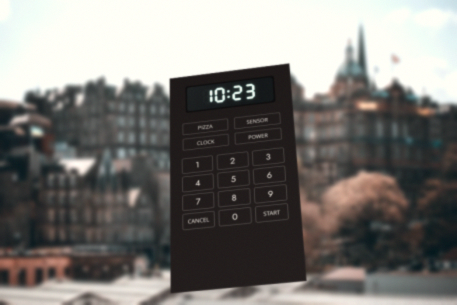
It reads 10h23
